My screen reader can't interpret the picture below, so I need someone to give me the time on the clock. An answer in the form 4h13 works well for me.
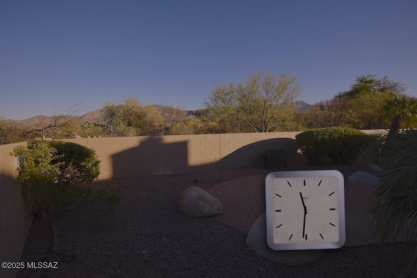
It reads 11h31
